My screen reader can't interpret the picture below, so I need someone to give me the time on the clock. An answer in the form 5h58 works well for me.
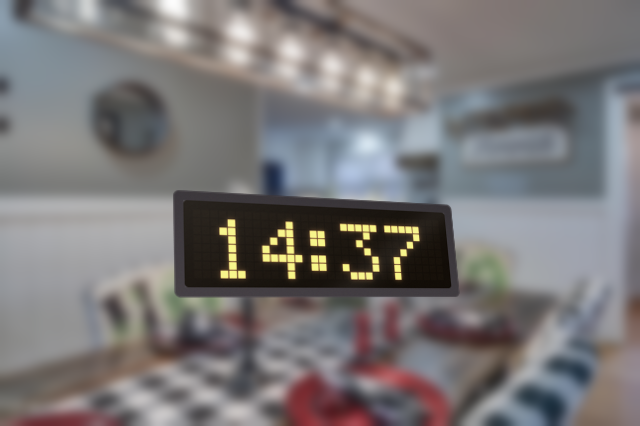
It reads 14h37
